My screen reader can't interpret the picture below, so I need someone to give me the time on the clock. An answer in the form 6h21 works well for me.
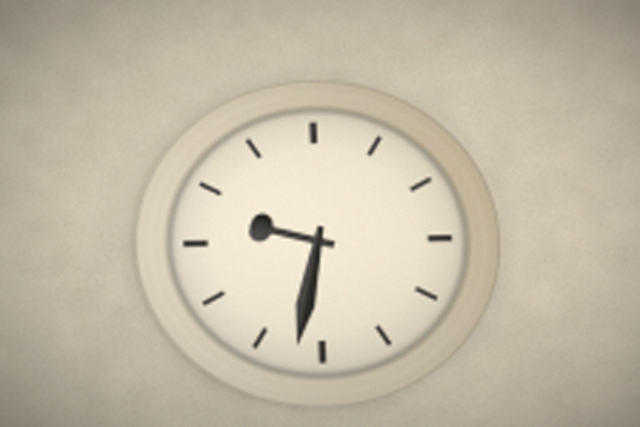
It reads 9h32
